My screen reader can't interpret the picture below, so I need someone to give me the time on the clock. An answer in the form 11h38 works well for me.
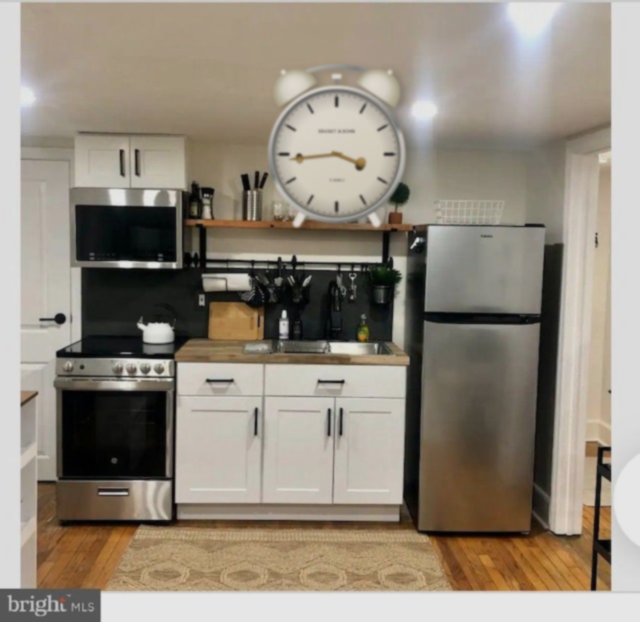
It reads 3h44
